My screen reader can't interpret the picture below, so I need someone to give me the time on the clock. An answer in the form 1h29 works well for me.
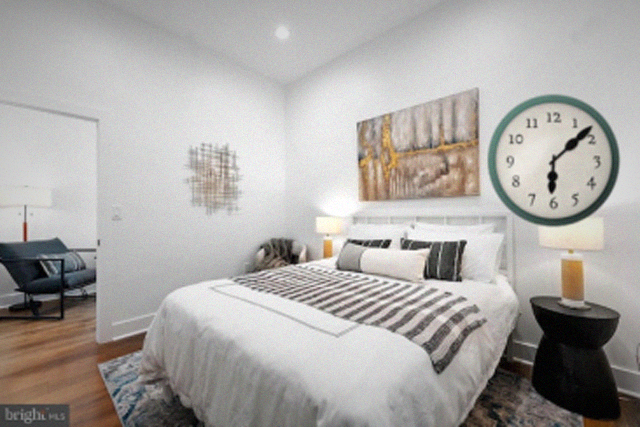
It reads 6h08
